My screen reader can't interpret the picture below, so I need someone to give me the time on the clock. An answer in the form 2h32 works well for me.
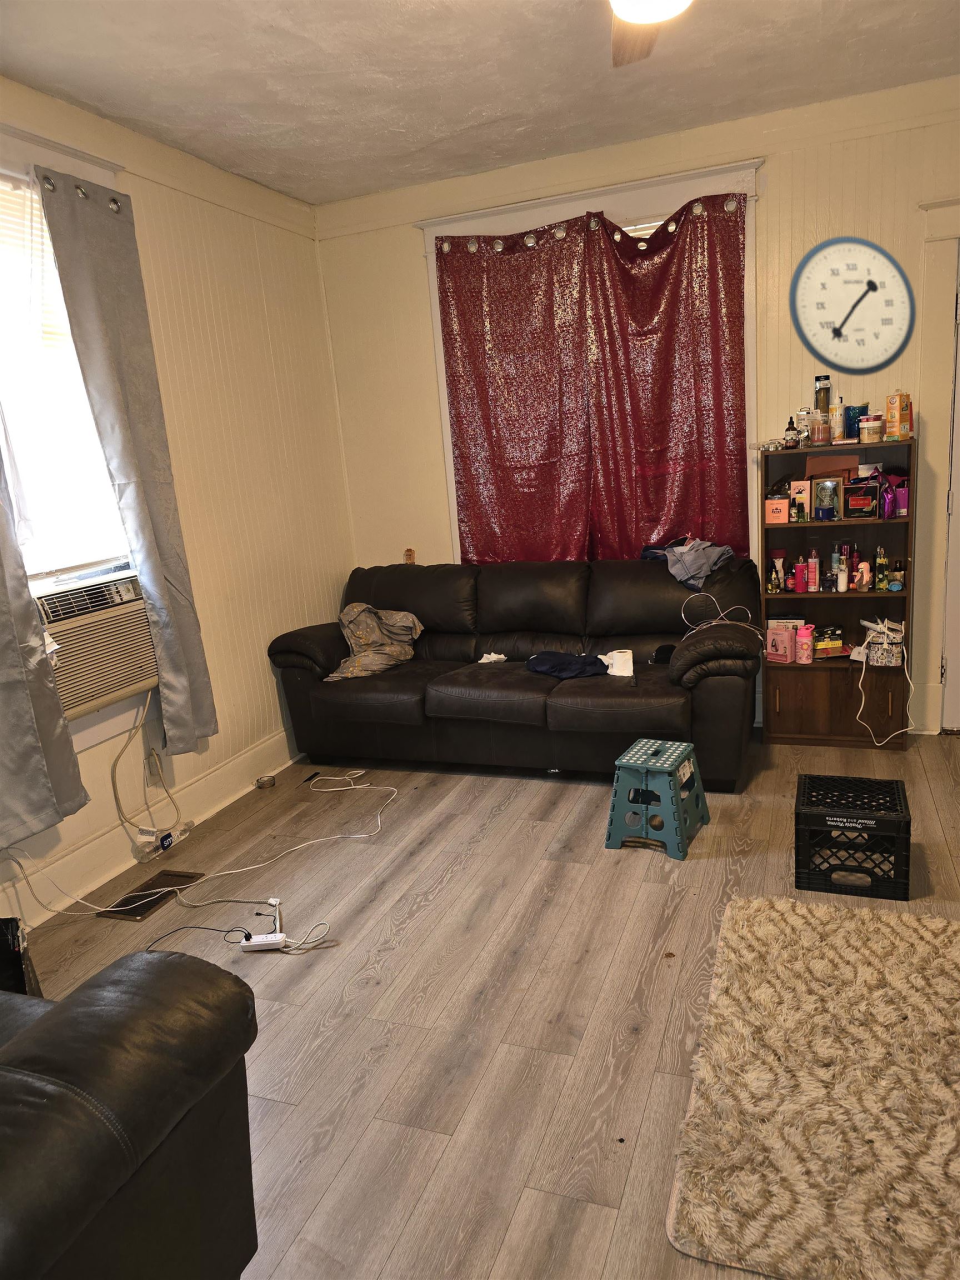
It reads 1h37
